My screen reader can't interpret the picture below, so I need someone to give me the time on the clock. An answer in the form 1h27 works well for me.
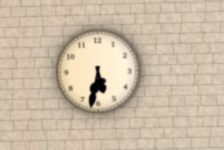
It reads 5h32
